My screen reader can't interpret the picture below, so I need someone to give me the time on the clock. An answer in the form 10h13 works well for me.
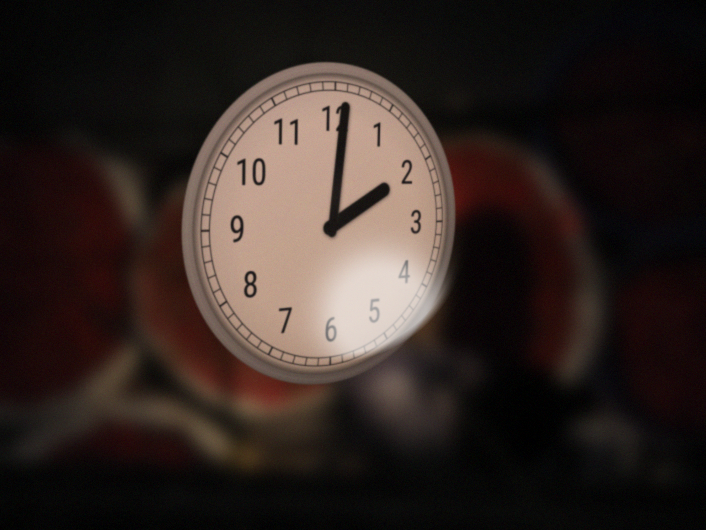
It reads 2h01
